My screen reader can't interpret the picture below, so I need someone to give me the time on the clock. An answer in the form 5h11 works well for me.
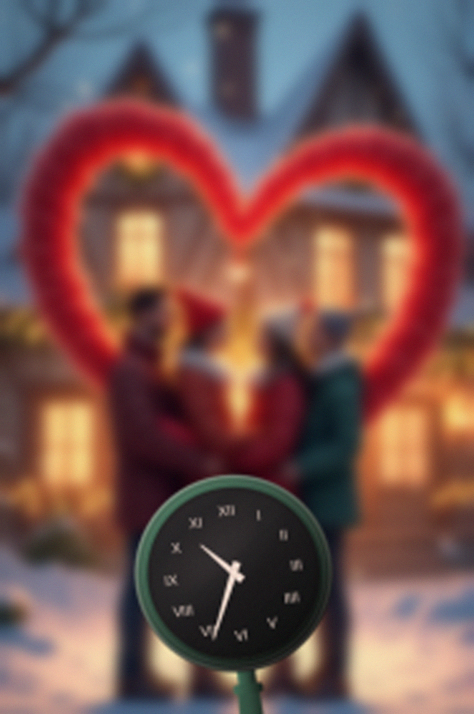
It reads 10h34
